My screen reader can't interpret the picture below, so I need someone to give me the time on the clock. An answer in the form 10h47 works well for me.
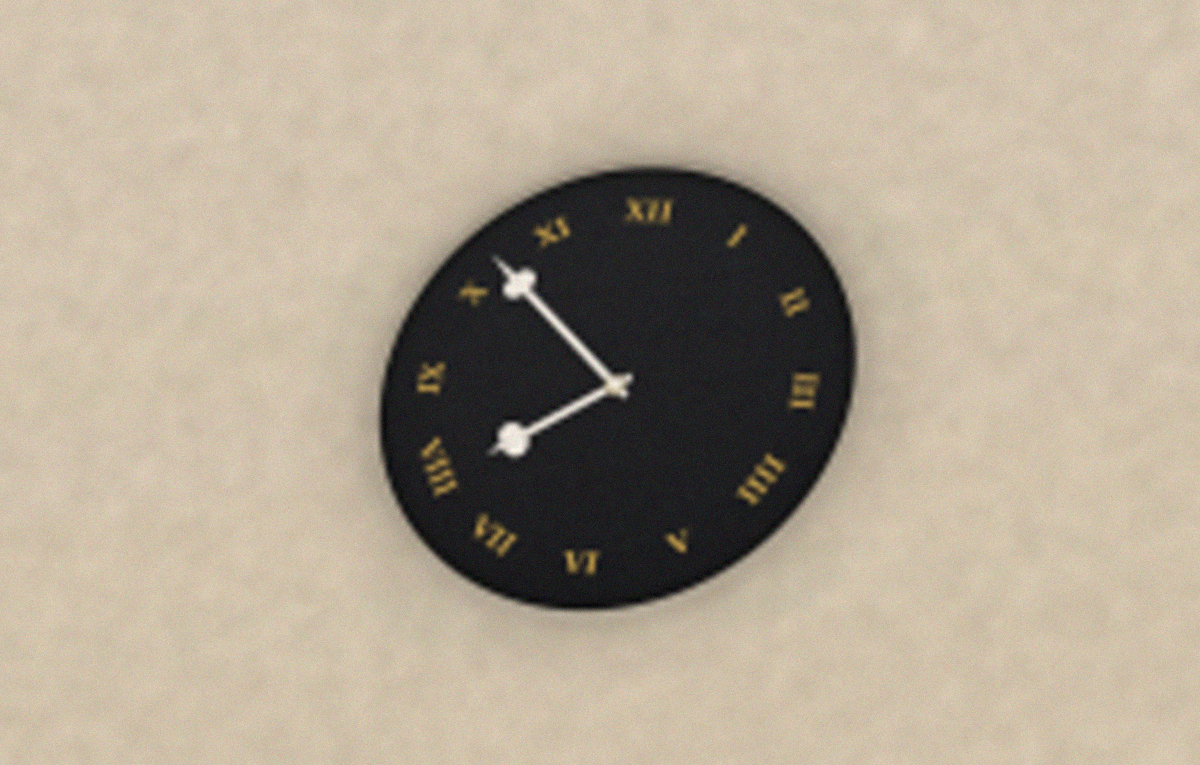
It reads 7h52
